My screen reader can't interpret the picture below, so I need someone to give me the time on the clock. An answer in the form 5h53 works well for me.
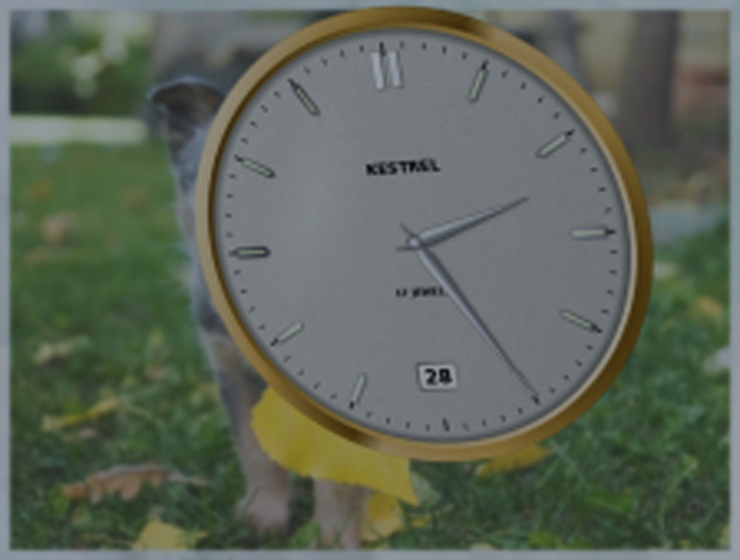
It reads 2h25
